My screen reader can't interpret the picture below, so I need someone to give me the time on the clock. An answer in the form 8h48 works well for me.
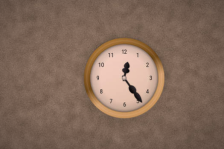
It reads 12h24
